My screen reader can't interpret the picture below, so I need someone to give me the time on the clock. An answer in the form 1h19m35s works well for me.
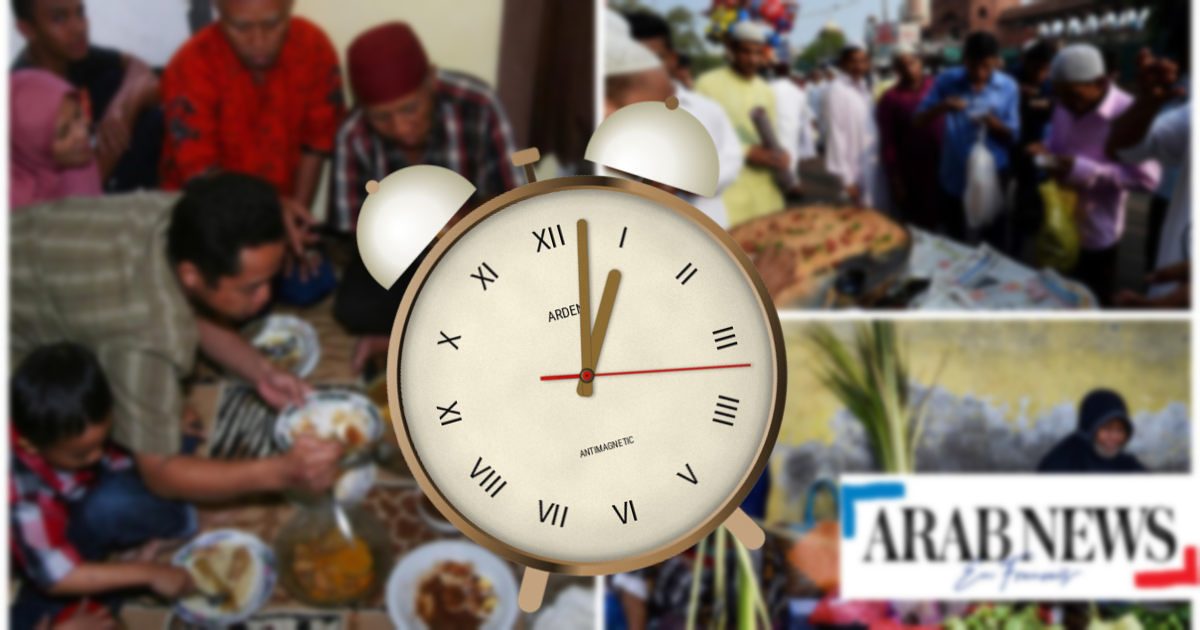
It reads 1h02m17s
